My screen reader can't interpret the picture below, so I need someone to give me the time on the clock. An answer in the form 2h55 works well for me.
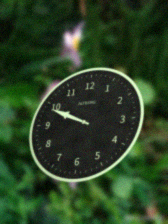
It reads 9h49
